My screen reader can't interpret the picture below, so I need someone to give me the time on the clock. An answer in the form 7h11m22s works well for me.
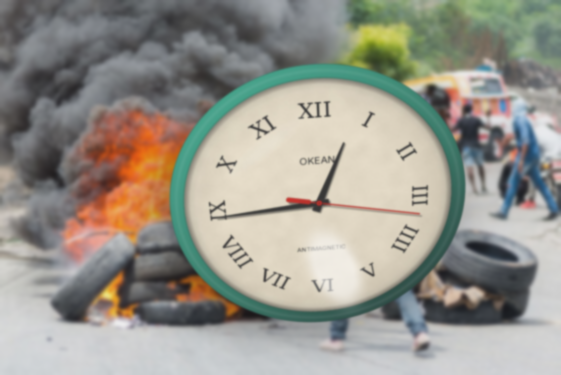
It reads 12h44m17s
